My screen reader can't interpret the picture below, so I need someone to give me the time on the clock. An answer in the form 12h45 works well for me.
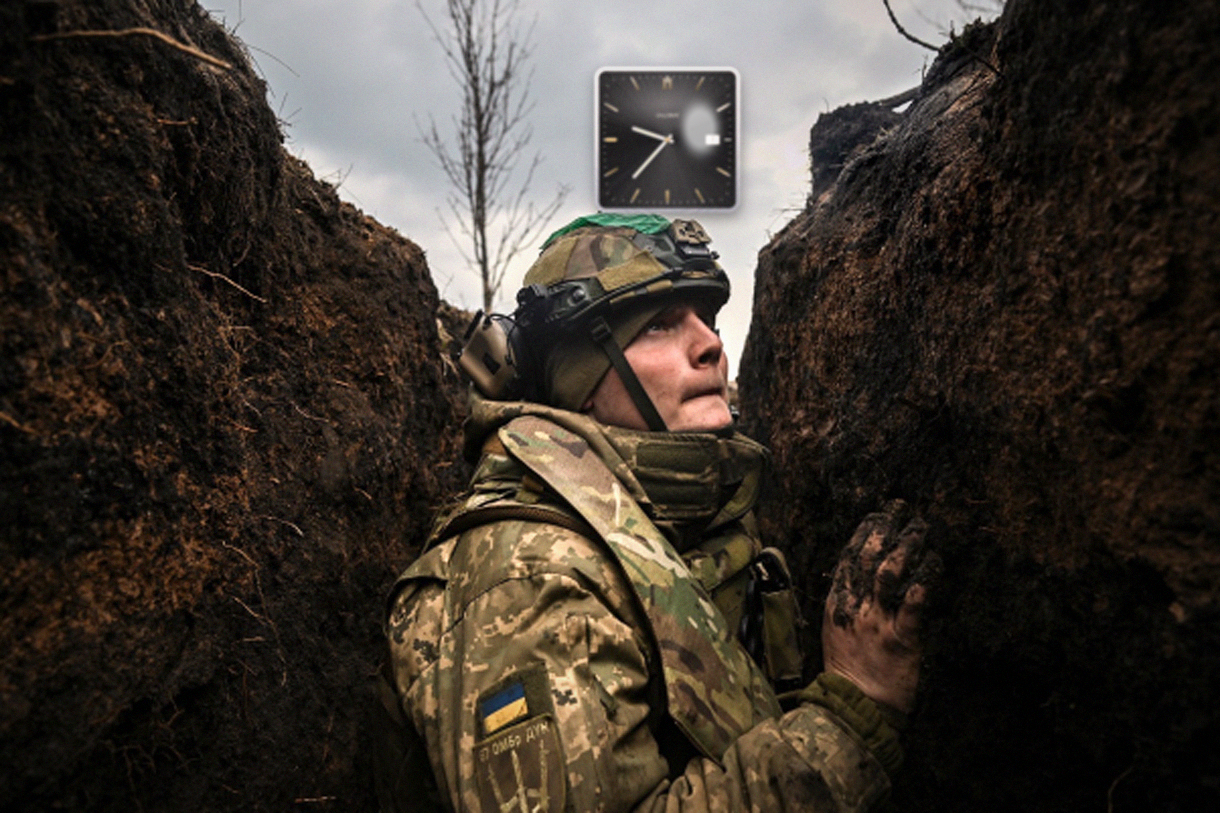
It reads 9h37
